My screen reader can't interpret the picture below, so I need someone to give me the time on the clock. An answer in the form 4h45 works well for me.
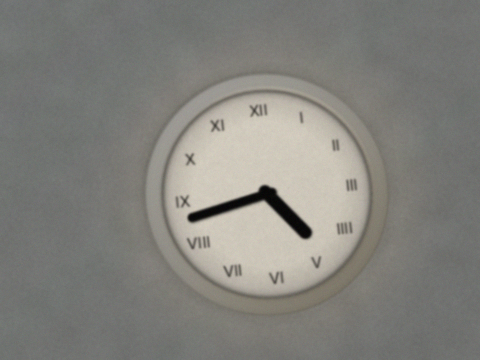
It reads 4h43
